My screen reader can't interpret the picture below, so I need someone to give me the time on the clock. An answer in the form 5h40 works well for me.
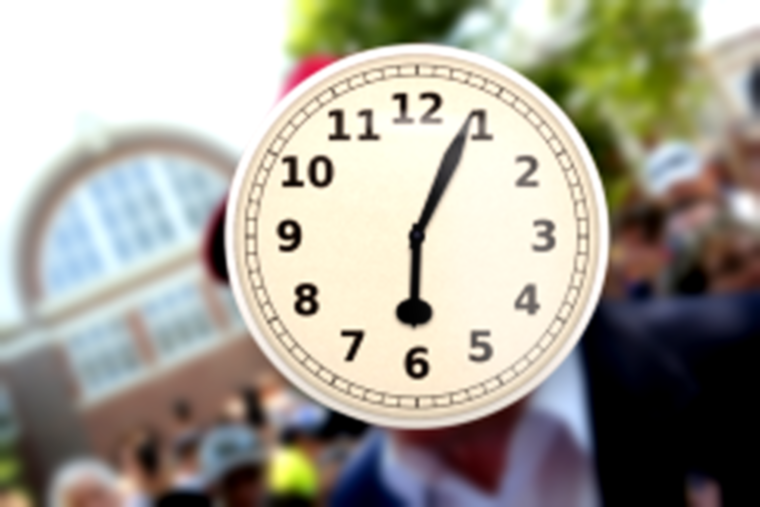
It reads 6h04
